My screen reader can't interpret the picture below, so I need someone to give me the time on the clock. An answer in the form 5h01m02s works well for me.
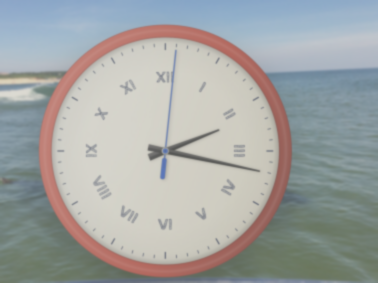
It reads 2h17m01s
